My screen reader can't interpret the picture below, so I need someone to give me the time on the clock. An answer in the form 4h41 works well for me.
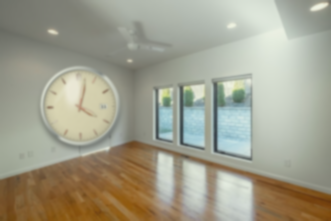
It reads 4h02
